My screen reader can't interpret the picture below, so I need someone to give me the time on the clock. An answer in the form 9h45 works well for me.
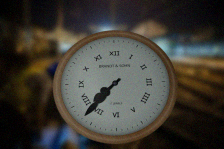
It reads 7h37
